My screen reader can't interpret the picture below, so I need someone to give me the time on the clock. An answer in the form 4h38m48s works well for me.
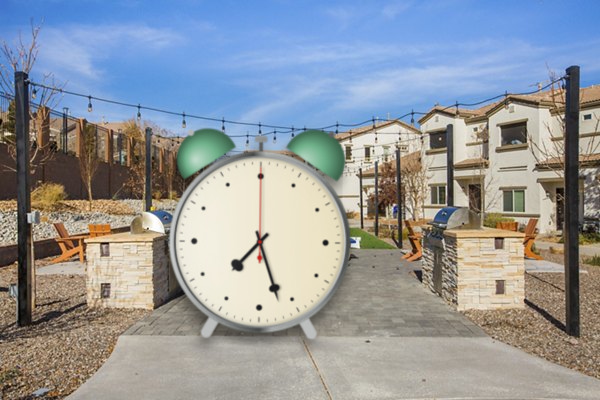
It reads 7h27m00s
